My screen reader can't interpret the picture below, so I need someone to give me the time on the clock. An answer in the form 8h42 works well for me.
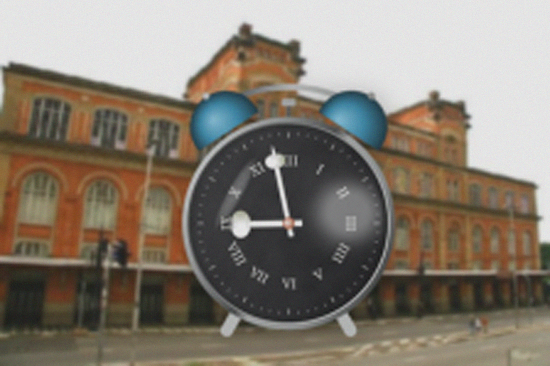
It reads 8h58
